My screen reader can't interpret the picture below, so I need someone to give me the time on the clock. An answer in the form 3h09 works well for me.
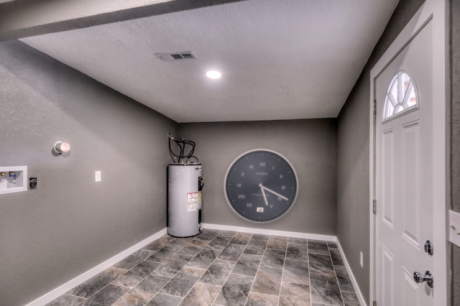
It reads 5h19
